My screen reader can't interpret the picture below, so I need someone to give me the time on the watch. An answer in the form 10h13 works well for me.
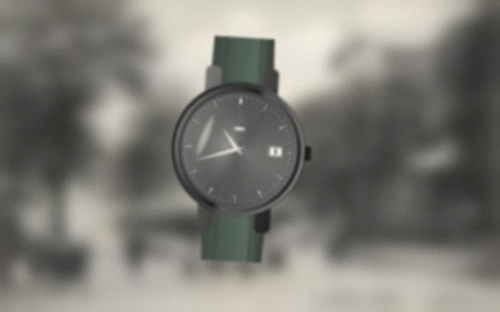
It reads 10h42
